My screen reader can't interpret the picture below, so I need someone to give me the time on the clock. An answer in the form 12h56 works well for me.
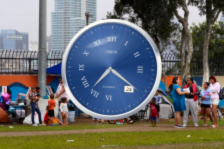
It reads 7h21
